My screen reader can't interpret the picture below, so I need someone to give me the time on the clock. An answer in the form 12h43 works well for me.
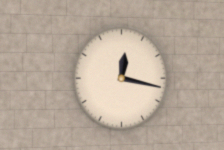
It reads 12h17
